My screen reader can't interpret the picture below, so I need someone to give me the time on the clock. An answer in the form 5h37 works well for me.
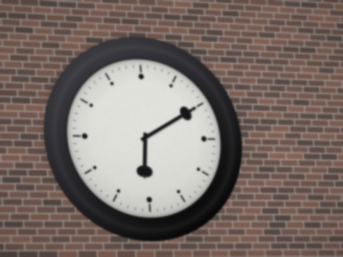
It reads 6h10
